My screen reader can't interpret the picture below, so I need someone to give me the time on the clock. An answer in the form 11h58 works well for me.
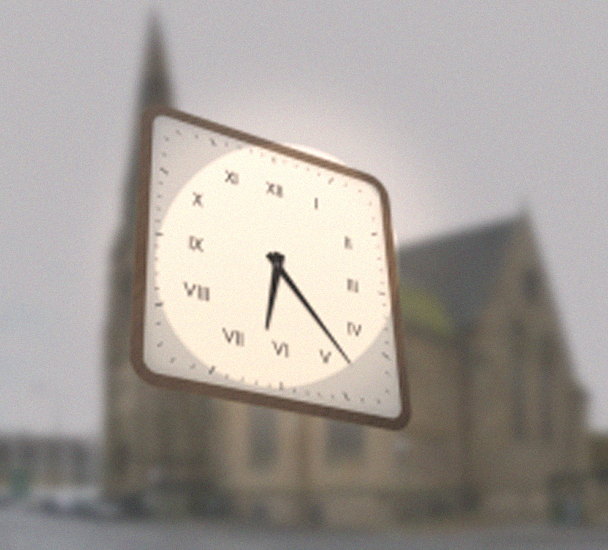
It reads 6h23
